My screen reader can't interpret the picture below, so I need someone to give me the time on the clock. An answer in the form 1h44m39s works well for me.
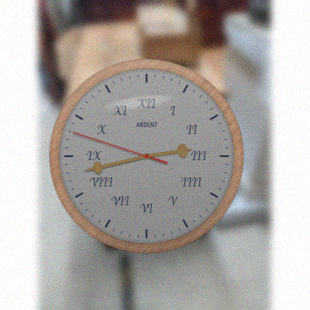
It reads 2h42m48s
